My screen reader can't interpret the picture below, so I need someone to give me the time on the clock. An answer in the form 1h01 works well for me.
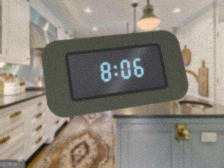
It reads 8h06
